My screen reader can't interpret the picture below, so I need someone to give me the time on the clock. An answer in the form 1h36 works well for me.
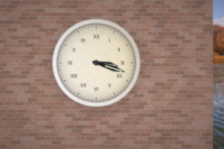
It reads 3h18
